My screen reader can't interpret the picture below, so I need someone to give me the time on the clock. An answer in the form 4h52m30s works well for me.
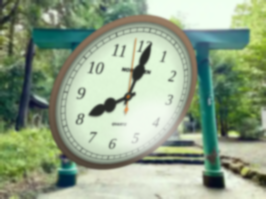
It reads 8h00m58s
